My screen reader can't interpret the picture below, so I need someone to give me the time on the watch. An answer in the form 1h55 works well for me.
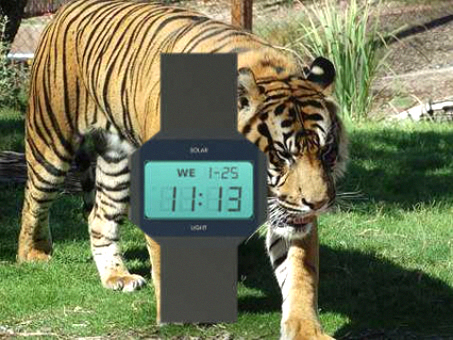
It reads 11h13
